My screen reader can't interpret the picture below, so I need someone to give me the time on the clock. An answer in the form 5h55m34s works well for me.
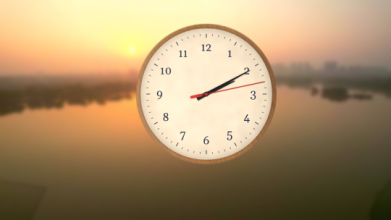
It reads 2h10m13s
